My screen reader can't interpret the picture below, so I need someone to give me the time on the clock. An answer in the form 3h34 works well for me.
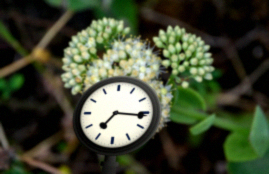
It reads 7h16
